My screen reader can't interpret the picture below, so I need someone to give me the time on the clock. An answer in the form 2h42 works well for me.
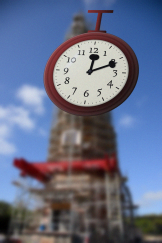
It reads 12h11
